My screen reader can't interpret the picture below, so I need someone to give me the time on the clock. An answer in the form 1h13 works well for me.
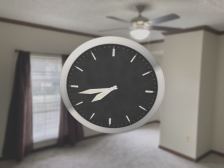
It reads 7h43
